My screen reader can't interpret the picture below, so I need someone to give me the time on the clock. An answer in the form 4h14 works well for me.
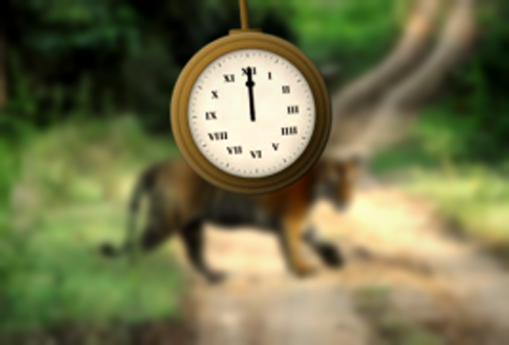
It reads 12h00
